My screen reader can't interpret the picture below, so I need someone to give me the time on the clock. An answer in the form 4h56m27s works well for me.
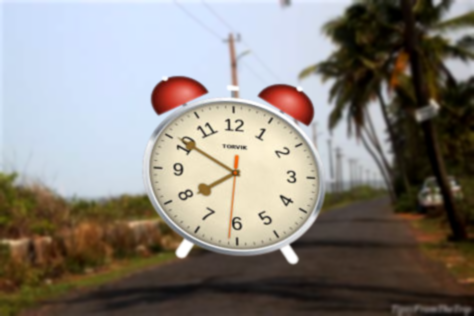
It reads 7h50m31s
